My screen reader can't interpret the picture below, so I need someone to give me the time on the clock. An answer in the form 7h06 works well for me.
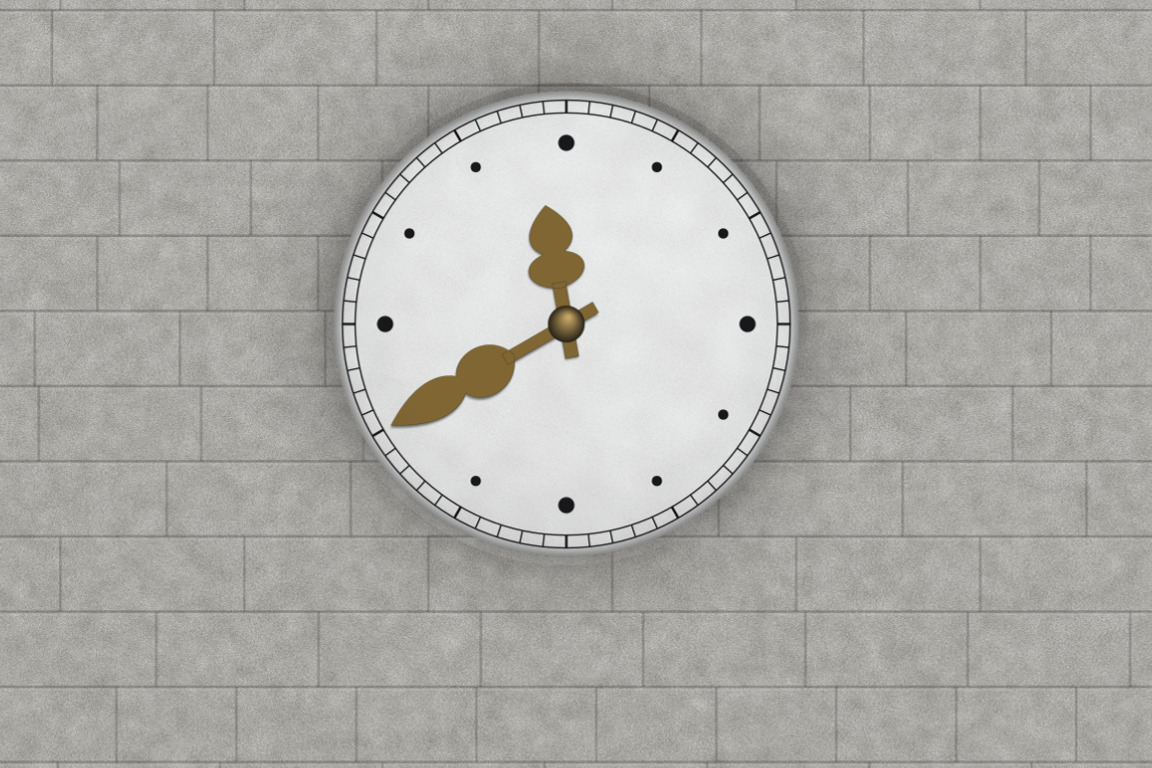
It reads 11h40
